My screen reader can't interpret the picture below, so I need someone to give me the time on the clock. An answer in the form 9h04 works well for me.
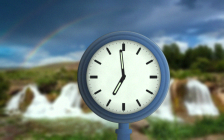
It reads 6h59
